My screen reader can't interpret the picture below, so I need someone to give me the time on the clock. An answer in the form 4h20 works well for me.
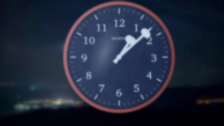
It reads 1h08
